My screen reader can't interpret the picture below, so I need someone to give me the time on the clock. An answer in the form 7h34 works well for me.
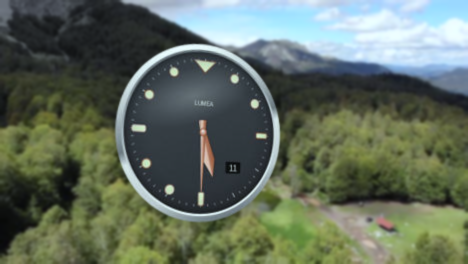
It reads 5h30
